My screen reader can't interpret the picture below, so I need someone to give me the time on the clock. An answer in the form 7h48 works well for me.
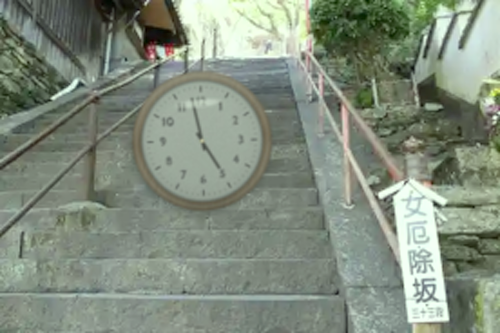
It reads 4h58
